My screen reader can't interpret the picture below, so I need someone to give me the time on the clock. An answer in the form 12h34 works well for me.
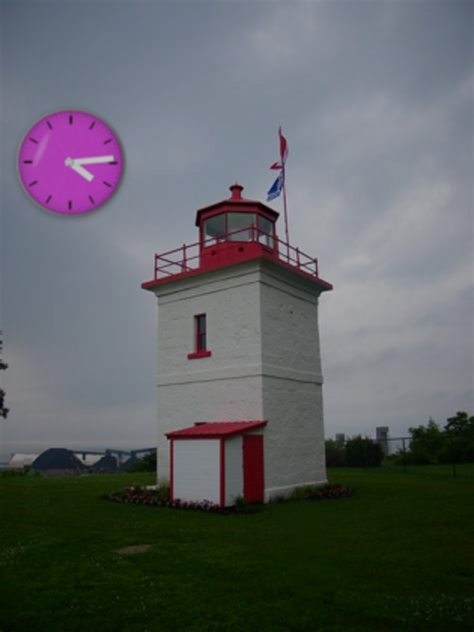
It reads 4h14
